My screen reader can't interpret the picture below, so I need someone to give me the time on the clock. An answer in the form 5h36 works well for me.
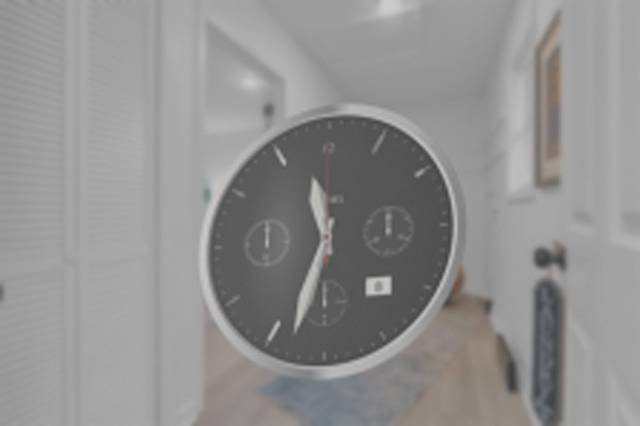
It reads 11h33
